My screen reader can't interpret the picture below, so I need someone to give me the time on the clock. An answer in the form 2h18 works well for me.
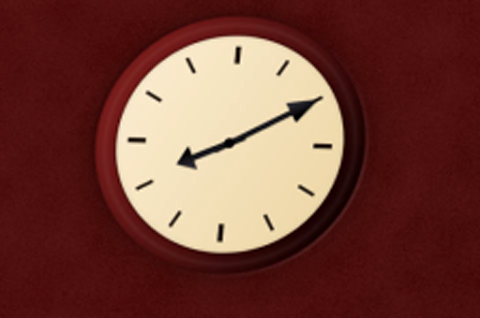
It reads 8h10
